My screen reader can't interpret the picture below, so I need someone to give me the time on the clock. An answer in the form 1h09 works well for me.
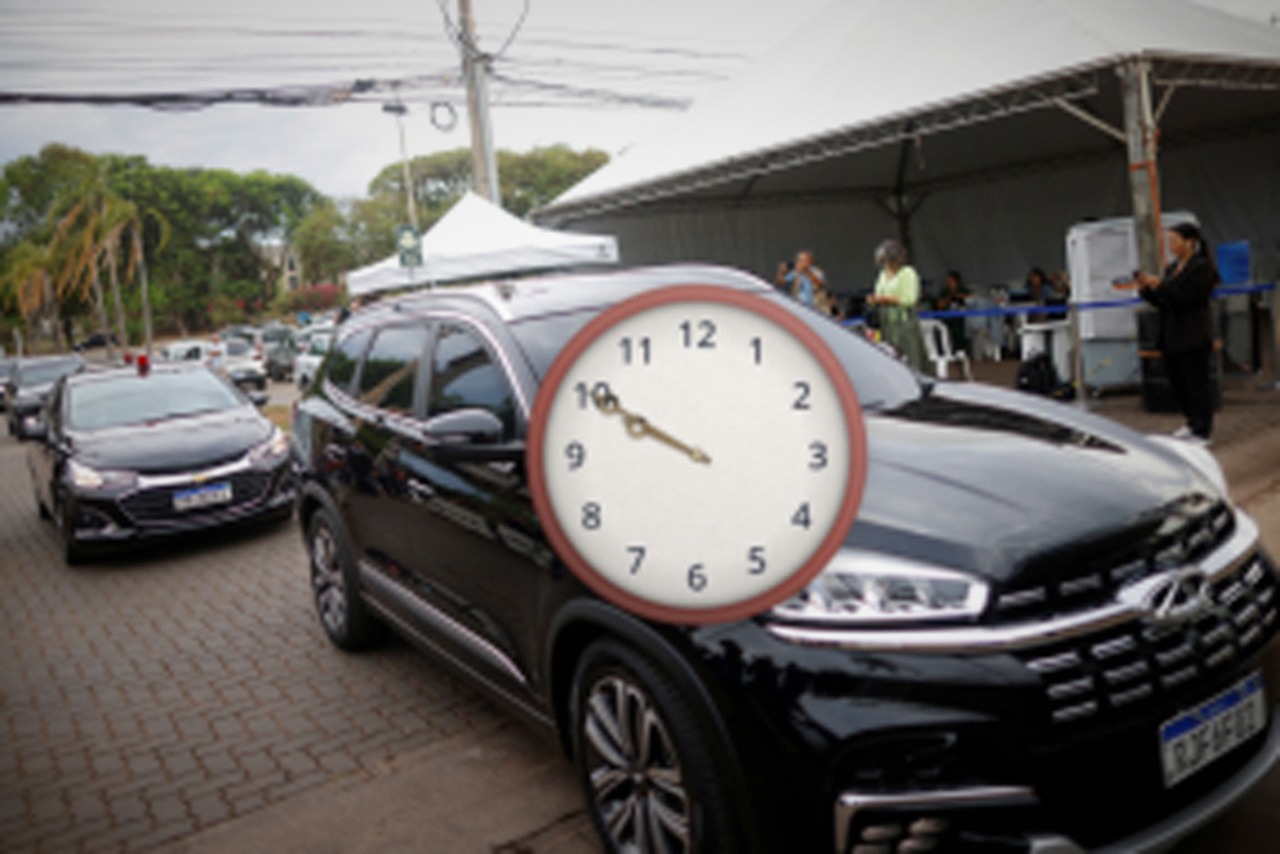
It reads 9h50
